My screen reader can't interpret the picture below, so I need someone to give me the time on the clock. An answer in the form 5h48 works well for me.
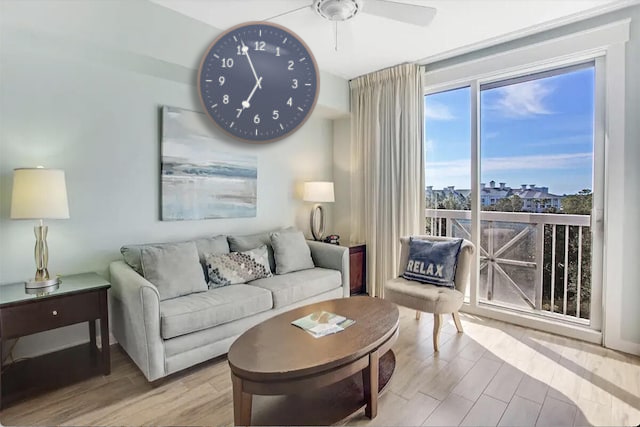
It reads 6h56
